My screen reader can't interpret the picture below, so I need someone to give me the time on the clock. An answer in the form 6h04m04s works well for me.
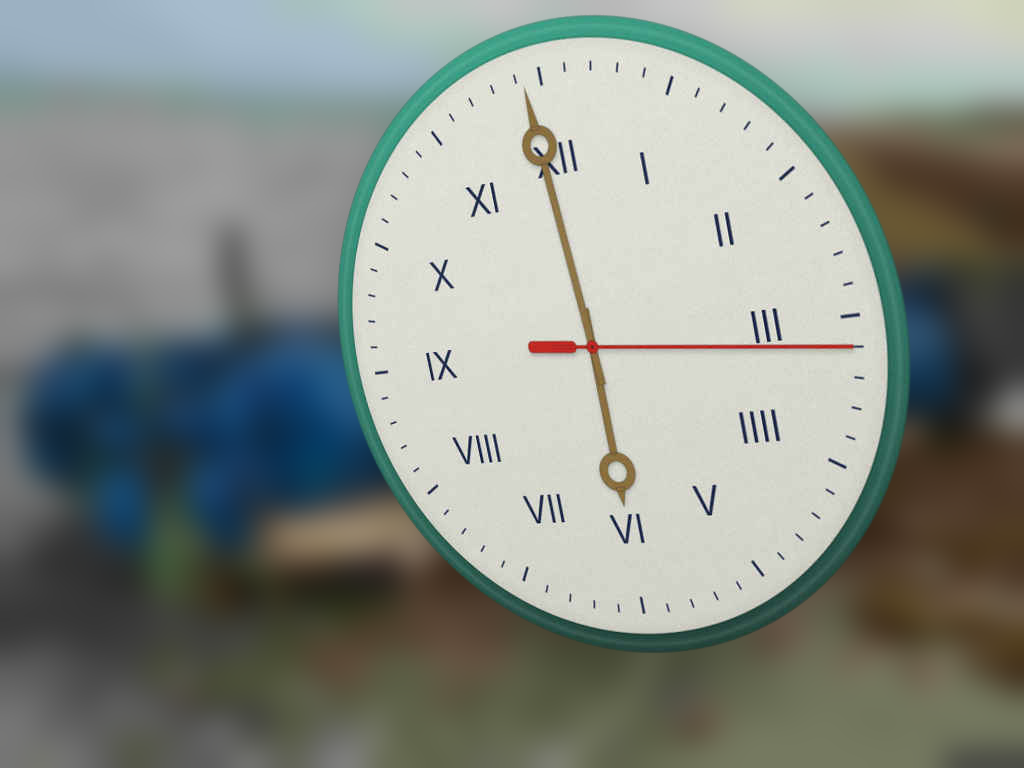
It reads 5h59m16s
